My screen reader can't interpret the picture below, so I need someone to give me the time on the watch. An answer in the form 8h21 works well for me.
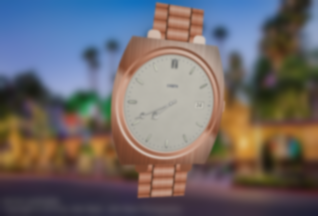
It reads 7h41
